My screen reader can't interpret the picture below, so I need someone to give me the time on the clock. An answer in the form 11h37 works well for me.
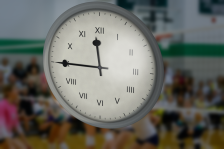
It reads 11h45
